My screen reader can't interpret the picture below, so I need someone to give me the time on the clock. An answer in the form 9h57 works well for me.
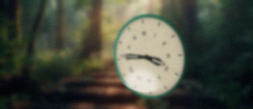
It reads 3h46
